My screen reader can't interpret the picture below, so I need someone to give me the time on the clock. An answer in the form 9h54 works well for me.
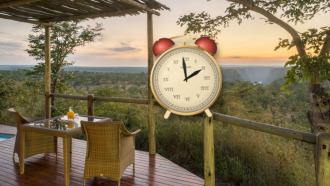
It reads 1h59
